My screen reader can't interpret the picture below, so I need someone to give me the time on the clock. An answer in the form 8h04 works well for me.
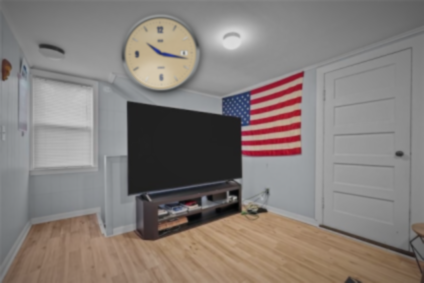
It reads 10h17
